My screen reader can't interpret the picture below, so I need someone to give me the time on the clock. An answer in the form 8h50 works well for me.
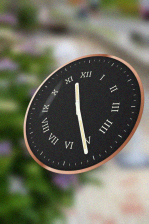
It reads 11h26
